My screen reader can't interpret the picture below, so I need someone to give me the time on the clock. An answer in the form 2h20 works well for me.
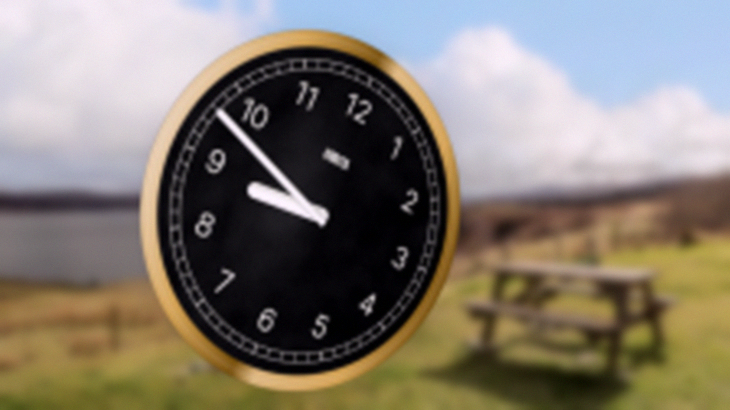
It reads 8h48
